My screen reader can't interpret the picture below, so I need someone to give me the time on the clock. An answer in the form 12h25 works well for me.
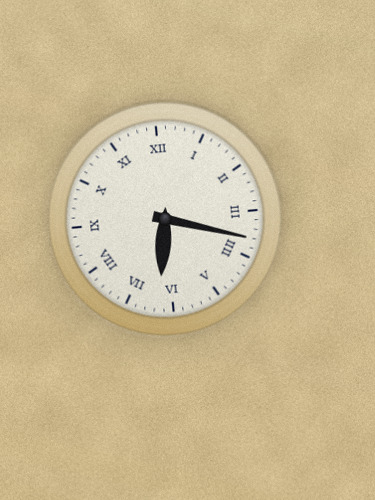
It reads 6h18
